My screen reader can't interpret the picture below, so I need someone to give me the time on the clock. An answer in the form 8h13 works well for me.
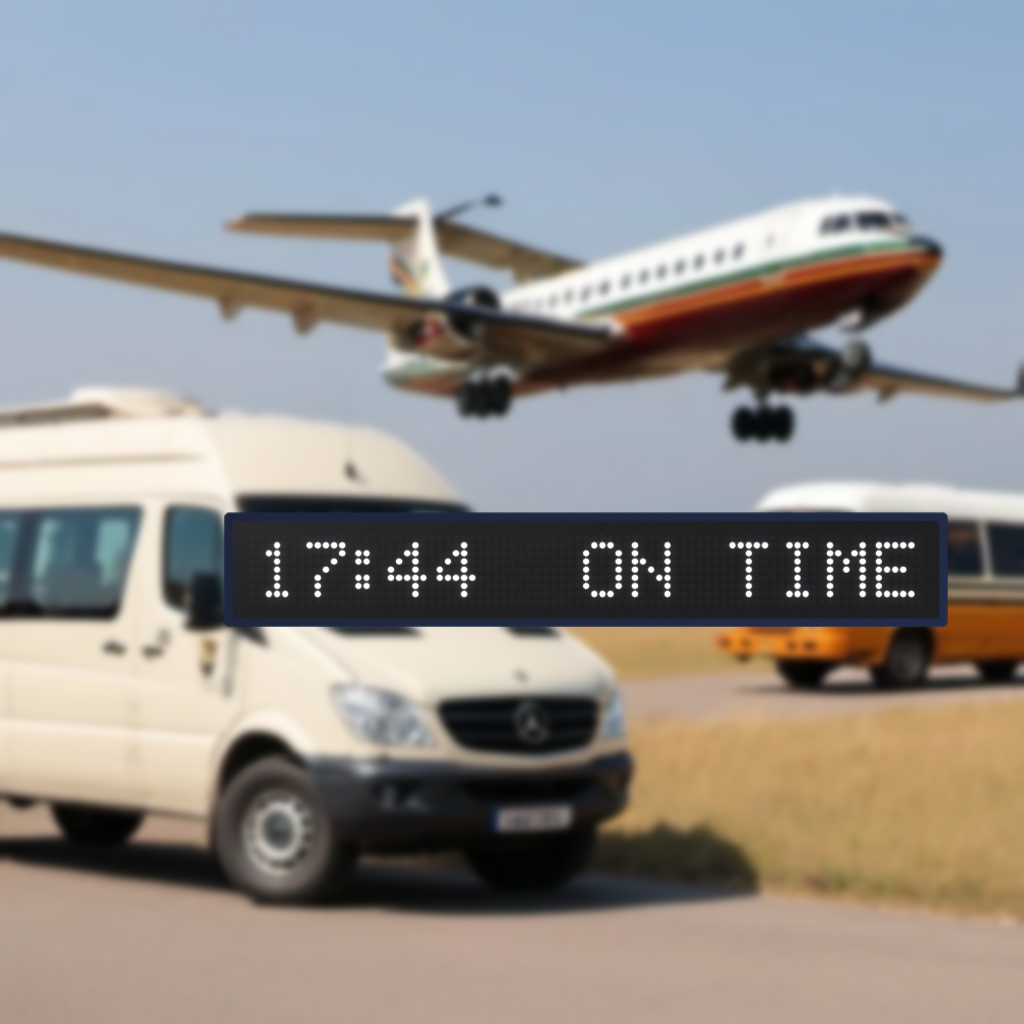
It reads 17h44
